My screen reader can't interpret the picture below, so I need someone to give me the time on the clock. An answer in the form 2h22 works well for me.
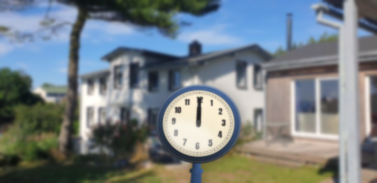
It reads 12h00
